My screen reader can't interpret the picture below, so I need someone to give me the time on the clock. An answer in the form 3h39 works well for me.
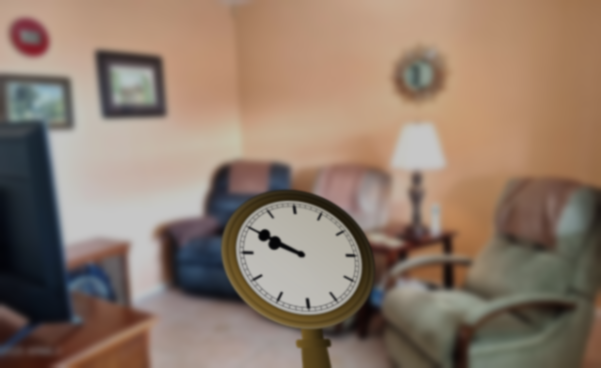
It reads 9h50
